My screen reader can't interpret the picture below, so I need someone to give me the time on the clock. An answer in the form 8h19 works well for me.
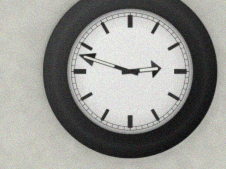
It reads 2h48
